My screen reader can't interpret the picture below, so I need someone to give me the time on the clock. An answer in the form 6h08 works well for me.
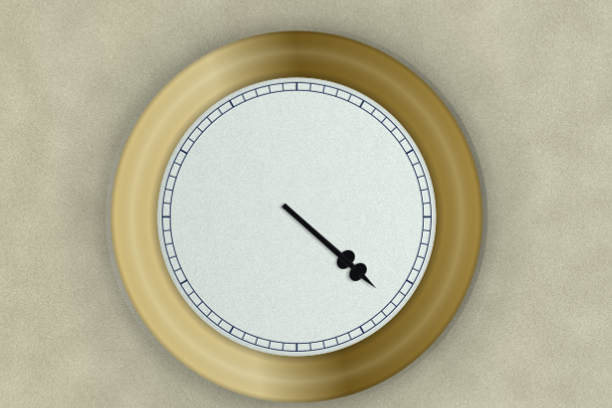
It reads 4h22
